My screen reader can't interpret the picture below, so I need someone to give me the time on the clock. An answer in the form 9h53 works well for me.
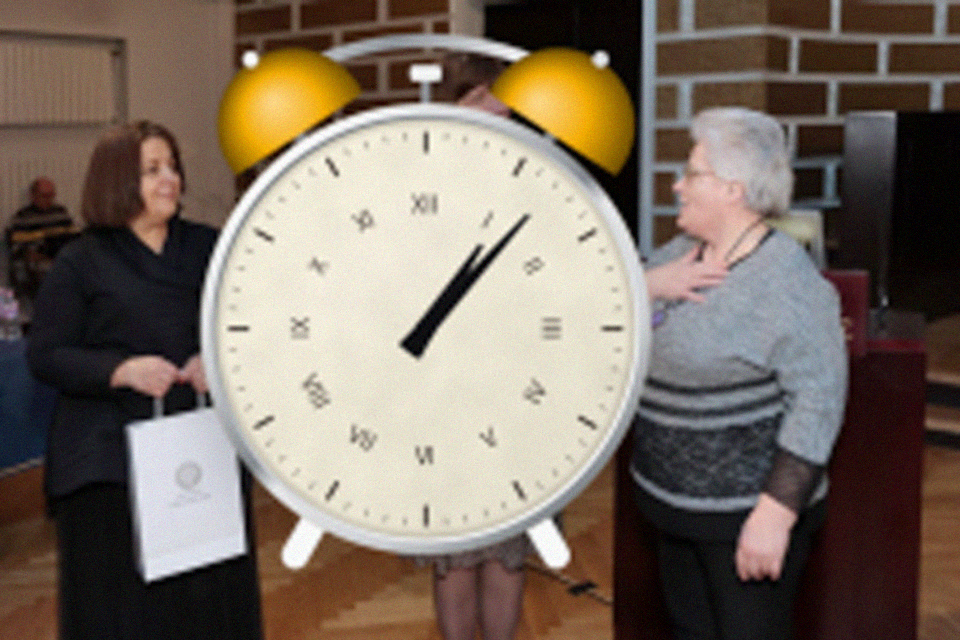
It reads 1h07
